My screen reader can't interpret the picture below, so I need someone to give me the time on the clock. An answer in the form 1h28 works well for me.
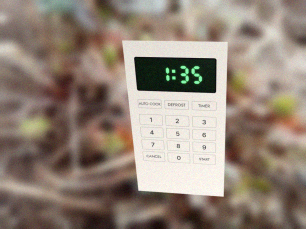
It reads 1h35
